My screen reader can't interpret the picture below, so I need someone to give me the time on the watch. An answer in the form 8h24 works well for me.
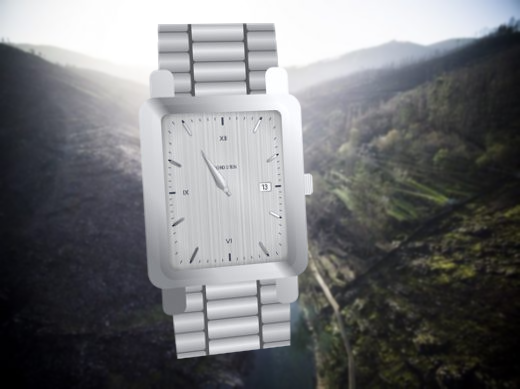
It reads 10h55
